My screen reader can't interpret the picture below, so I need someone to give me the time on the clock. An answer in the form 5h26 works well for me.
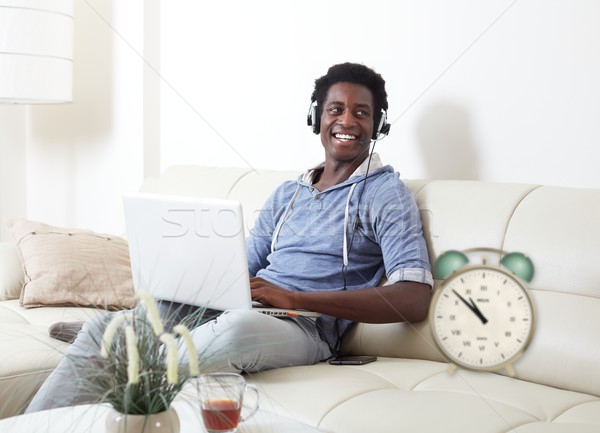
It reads 10h52
